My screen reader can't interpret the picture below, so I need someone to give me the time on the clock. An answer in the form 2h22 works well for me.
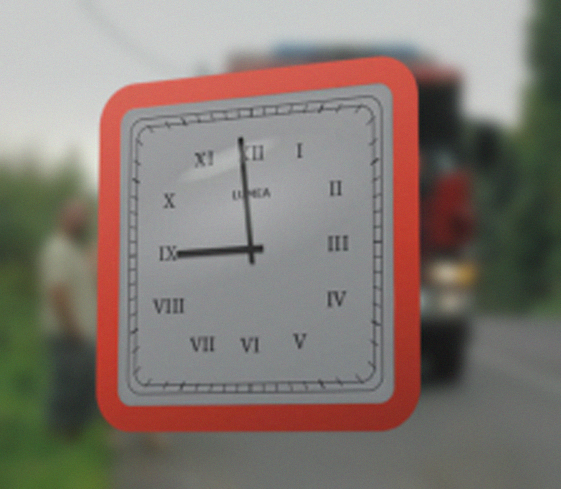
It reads 8h59
